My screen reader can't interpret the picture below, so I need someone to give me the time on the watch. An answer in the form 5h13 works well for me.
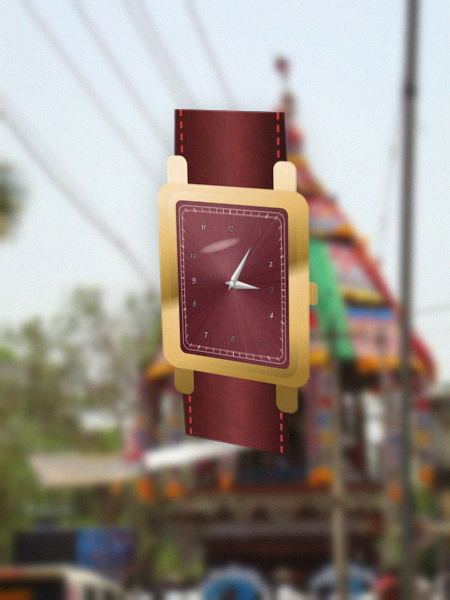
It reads 3h05
